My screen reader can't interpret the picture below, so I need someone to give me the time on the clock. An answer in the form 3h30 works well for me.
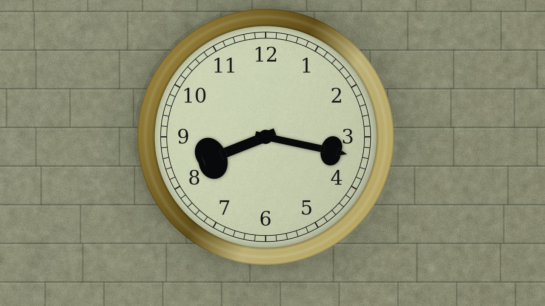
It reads 8h17
